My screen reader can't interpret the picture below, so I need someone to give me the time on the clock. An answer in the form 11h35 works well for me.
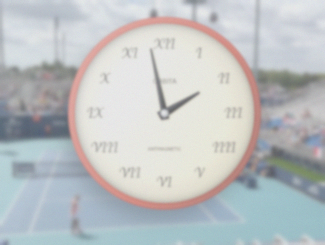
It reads 1h58
